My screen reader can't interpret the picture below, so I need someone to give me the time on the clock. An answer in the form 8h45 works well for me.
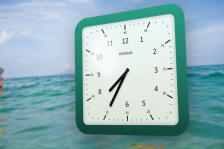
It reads 7h35
